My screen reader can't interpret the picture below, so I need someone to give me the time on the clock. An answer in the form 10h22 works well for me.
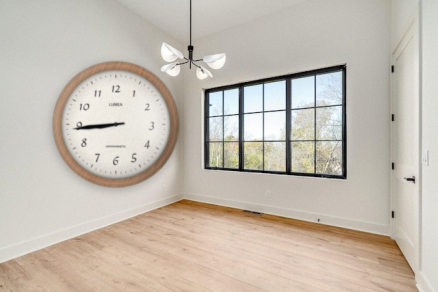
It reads 8h44
